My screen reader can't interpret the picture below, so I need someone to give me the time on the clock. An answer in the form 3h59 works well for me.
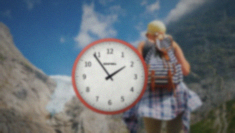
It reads 1h54
